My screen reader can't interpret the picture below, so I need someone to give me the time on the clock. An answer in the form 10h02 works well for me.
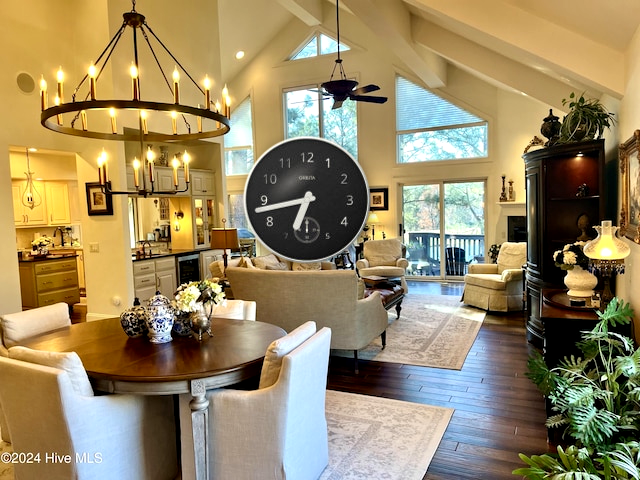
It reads 6h43
